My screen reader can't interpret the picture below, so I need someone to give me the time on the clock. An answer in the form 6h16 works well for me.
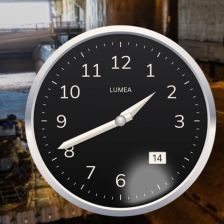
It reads 1h41
